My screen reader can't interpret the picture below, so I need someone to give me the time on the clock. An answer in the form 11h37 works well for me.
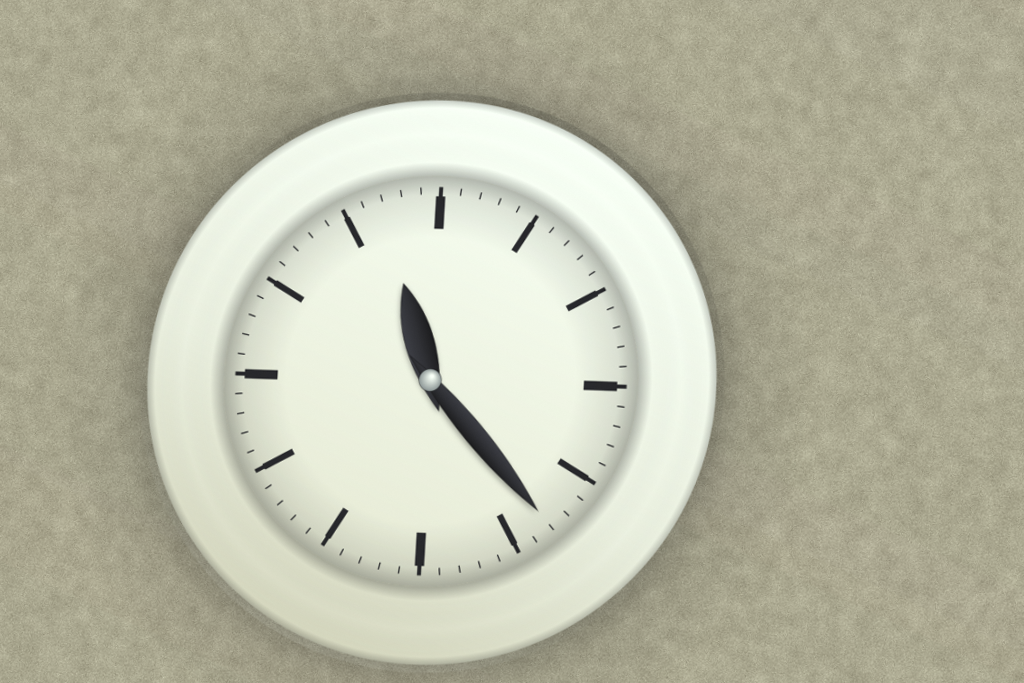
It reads 11h23
